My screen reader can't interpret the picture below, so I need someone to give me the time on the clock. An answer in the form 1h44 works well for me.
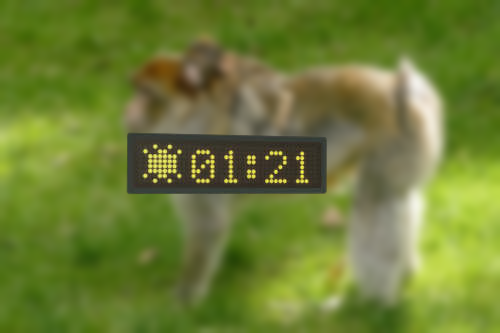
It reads 1h21
